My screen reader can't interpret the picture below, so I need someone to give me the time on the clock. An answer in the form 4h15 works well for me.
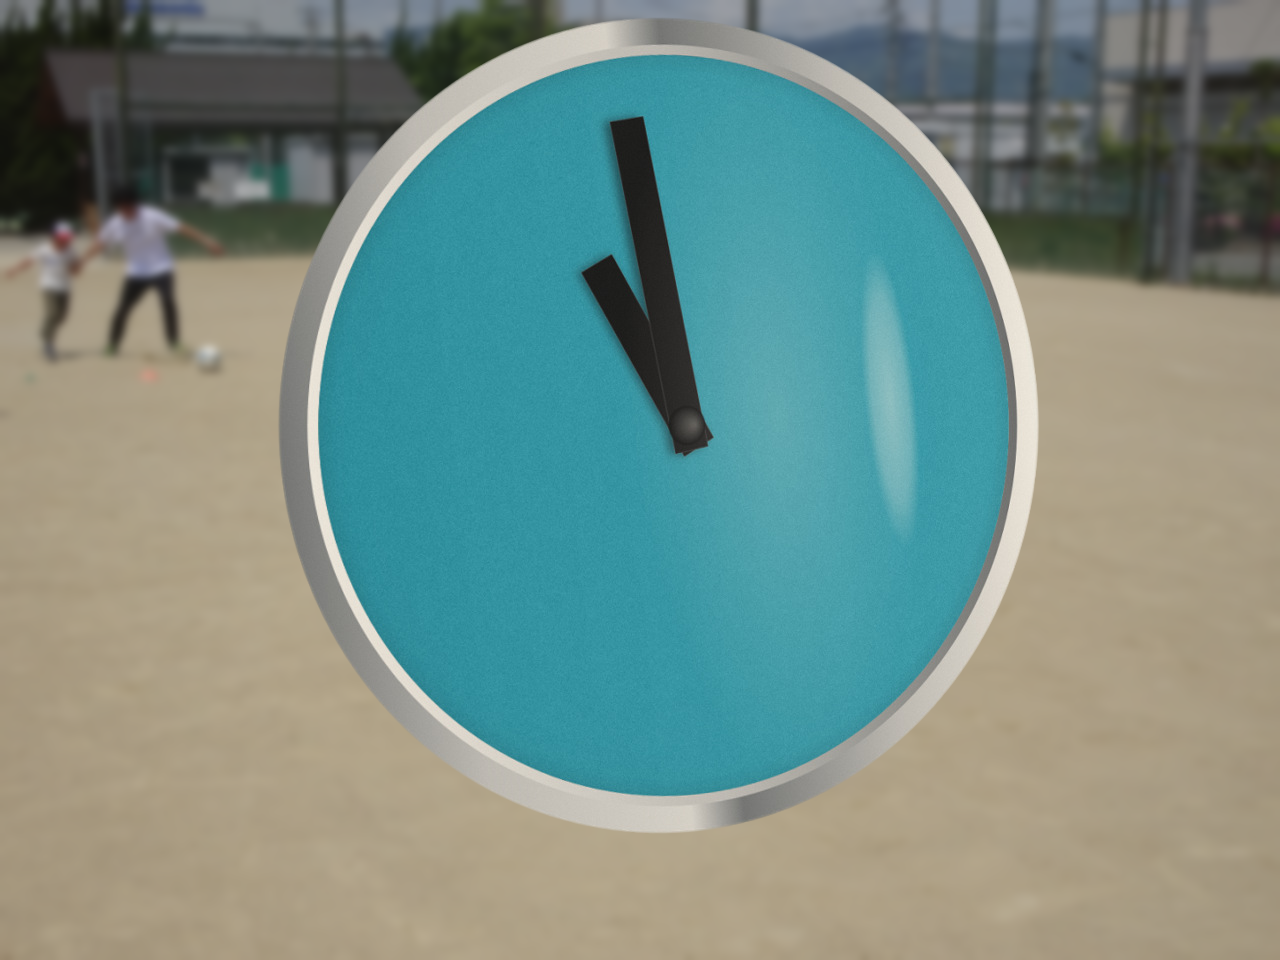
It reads 10h58
